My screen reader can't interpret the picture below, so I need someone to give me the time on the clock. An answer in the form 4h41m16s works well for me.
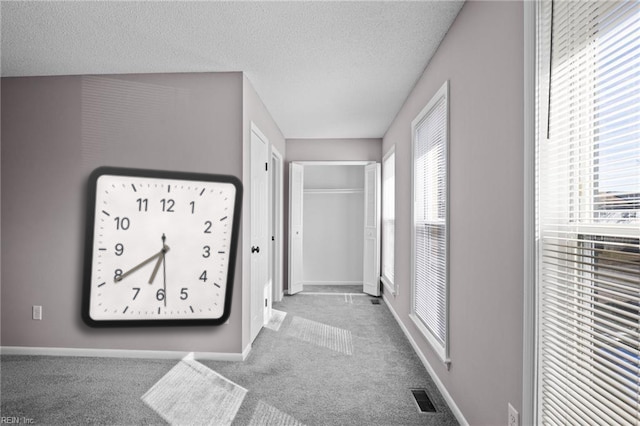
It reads 6h39m29s
